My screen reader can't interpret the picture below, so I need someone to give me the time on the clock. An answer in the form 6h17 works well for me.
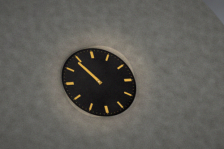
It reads 10h54
